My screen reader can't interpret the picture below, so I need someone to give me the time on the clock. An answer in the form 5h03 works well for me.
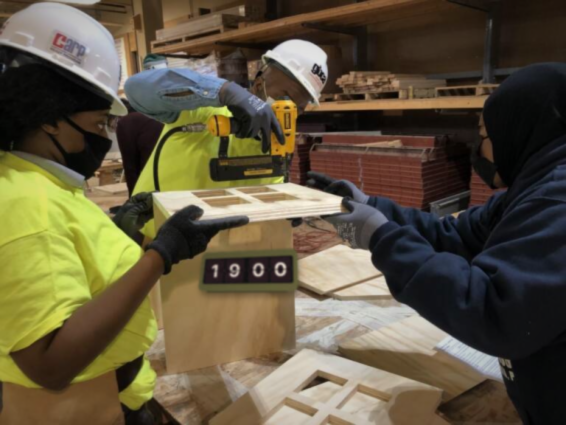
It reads 19h00
